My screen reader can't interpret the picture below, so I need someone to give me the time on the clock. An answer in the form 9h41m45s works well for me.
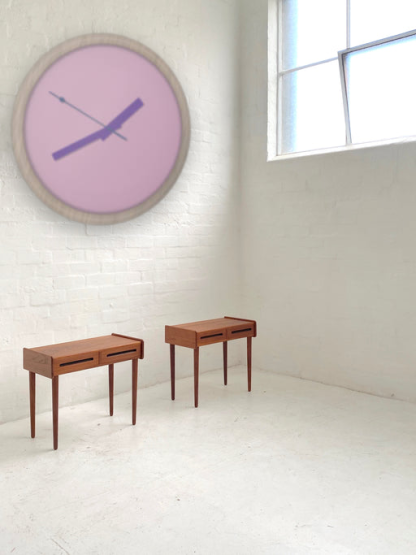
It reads 1h40m50s
